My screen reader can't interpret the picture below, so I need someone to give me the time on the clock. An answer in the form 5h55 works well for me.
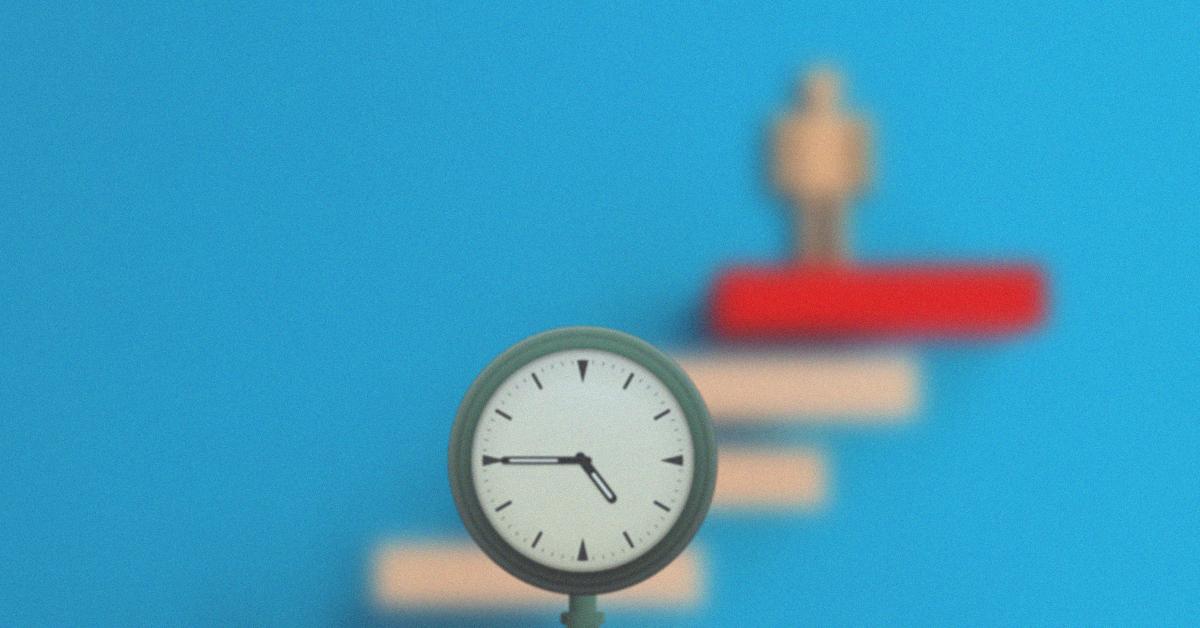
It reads 4h45
